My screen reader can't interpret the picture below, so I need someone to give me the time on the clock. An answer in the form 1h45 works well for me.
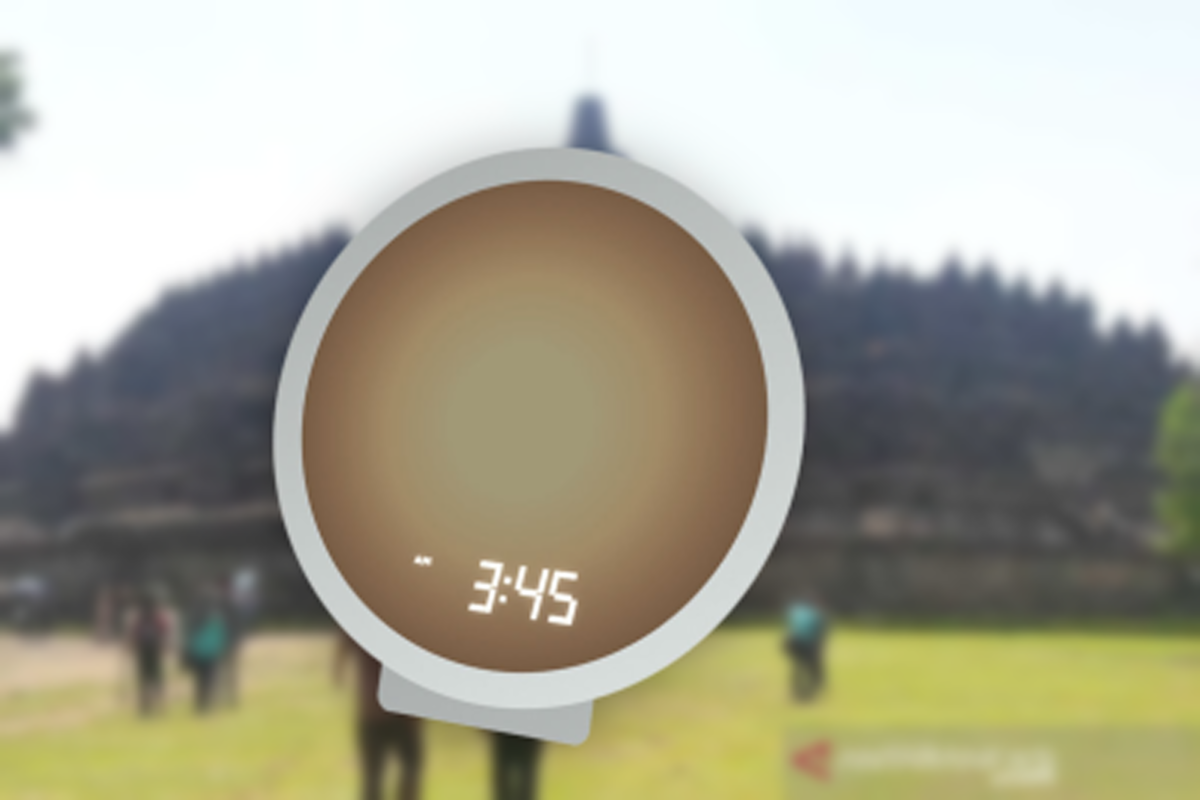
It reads 3h45
